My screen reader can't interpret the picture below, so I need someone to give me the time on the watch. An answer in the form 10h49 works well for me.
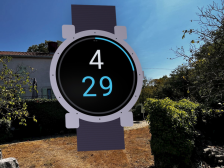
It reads 4h29
